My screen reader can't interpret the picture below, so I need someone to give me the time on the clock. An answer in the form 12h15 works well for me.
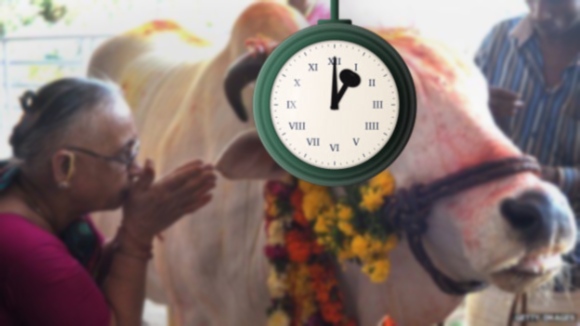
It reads 1h00
